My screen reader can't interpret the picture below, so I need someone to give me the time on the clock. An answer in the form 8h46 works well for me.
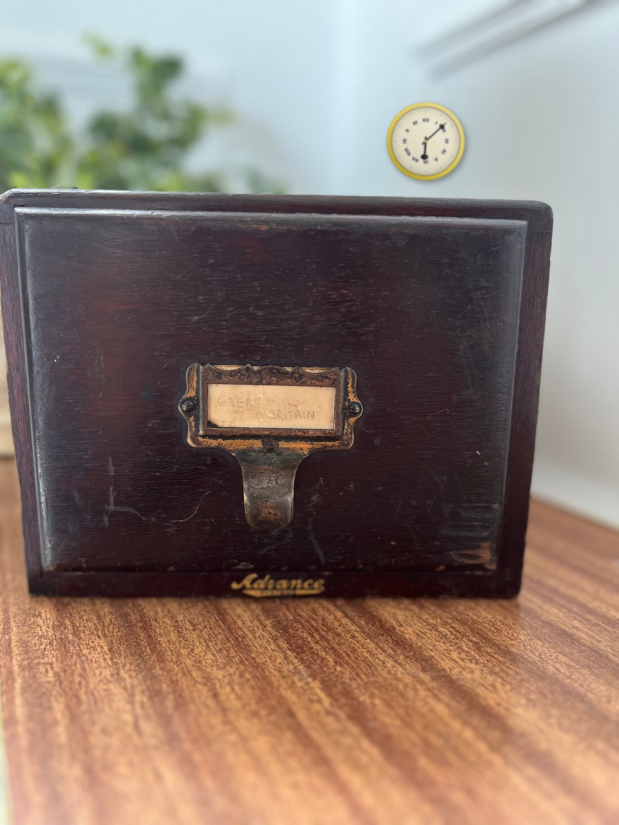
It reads 6h08
